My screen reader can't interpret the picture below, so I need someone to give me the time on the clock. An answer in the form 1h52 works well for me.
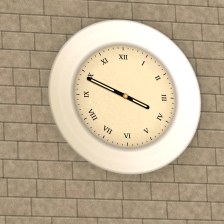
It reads 3h49
